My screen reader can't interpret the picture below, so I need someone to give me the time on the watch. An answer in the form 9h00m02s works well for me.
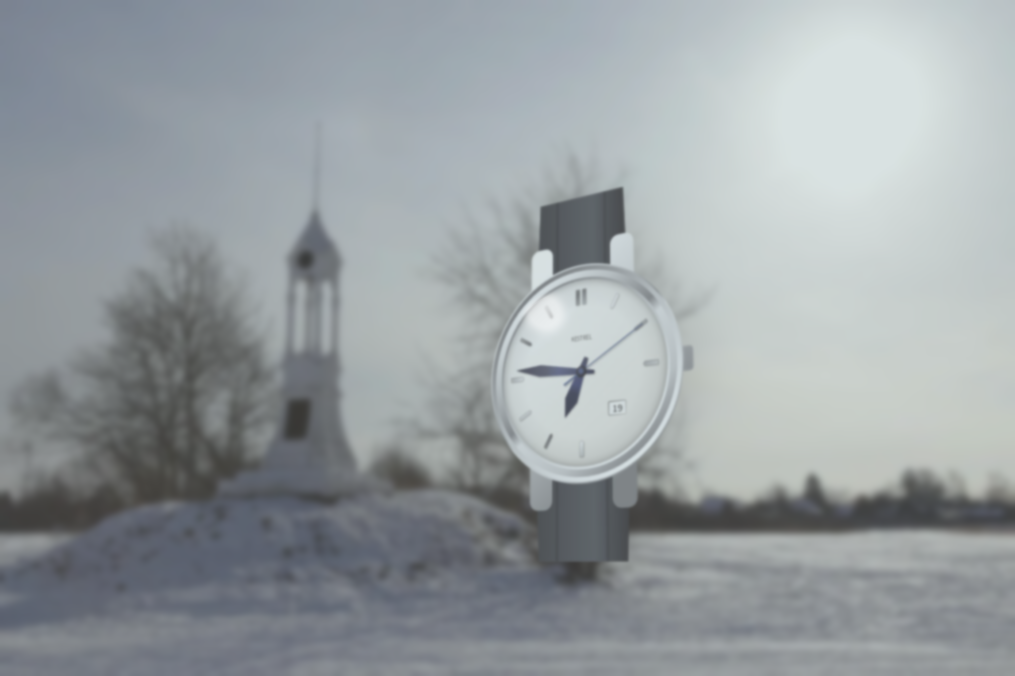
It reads 6h46m10s
